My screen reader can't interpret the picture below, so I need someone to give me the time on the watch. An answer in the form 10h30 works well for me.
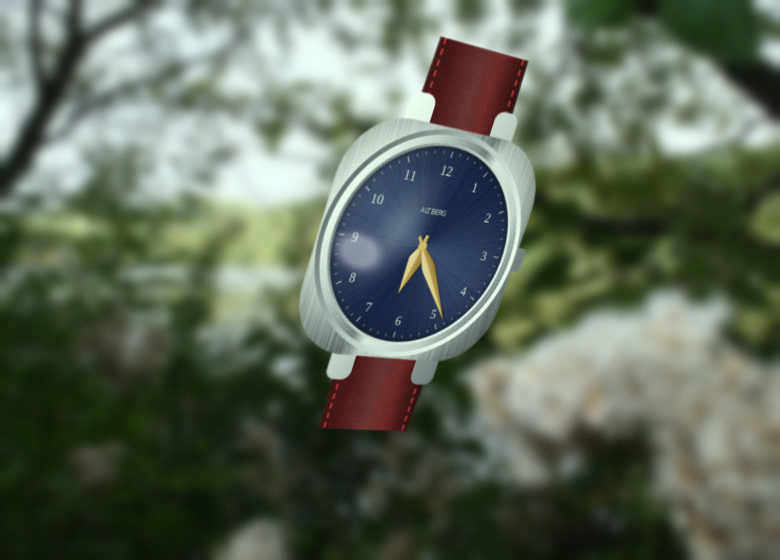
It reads 6h24
